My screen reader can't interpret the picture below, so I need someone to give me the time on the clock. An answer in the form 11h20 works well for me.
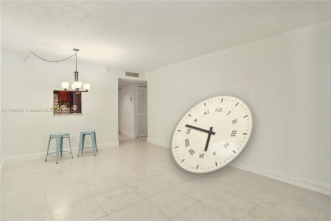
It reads 5h47
